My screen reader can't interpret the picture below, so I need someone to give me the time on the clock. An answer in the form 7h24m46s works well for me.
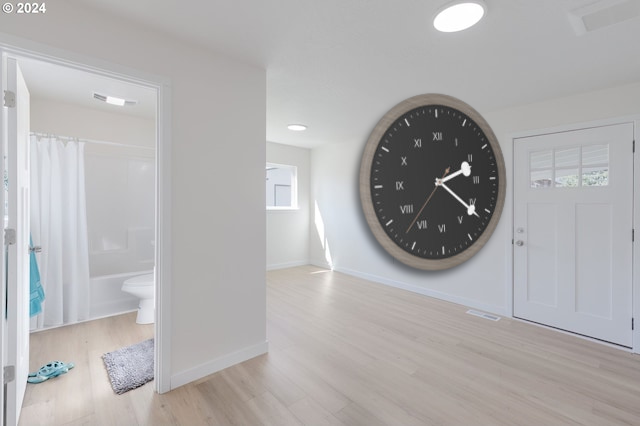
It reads 2h21m37s
